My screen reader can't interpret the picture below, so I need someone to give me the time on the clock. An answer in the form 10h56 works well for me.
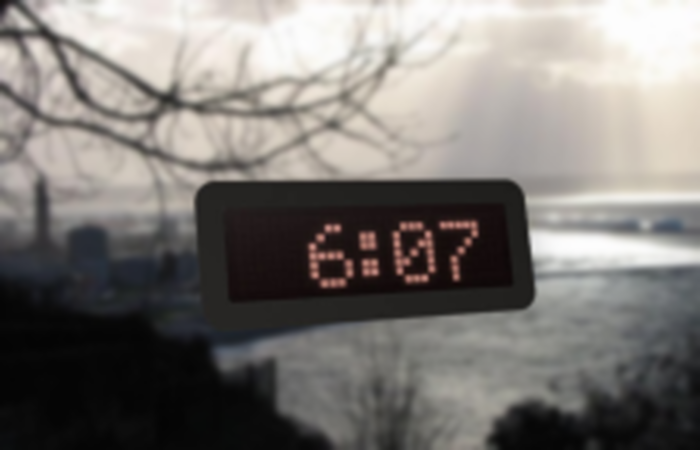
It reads 6h07
